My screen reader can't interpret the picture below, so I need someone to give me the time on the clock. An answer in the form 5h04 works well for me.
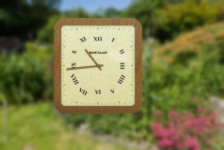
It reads 10h44
